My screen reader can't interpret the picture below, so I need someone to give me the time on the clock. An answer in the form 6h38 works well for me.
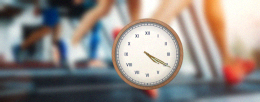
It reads 4h20
